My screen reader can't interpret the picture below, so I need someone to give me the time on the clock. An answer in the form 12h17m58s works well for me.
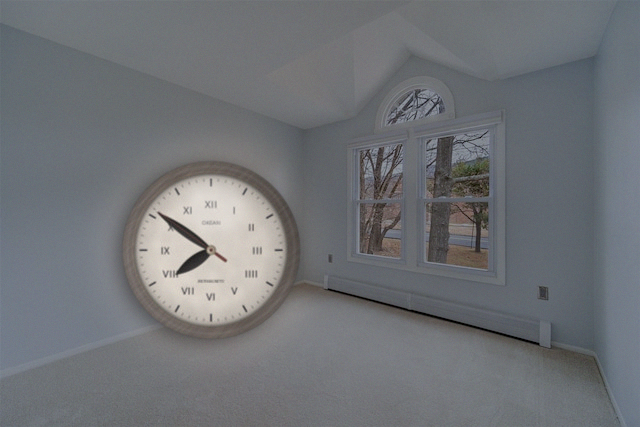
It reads 7h50m51s
